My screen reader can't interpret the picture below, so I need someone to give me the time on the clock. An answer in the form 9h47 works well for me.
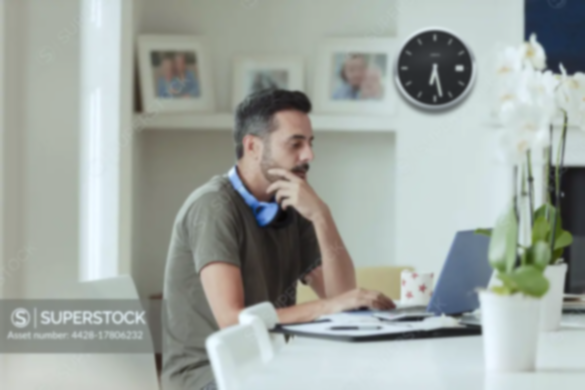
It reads 6h28
